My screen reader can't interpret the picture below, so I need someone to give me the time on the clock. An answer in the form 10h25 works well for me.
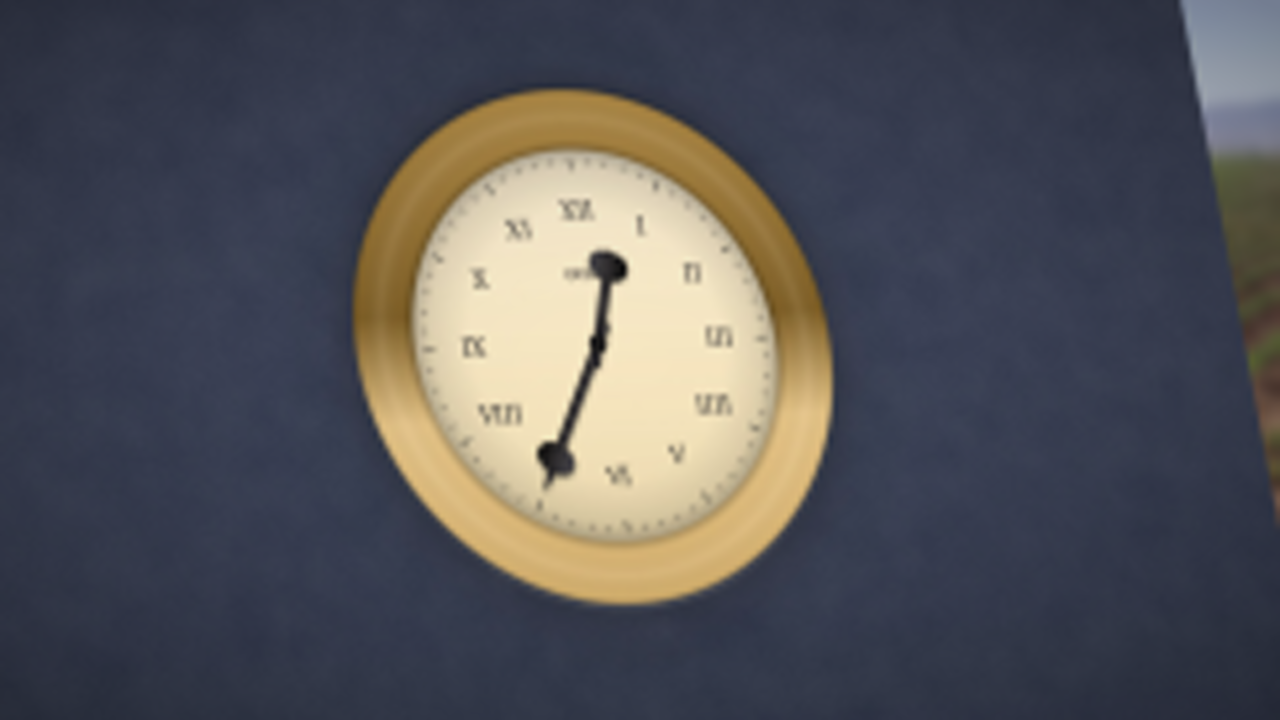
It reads 12h35
